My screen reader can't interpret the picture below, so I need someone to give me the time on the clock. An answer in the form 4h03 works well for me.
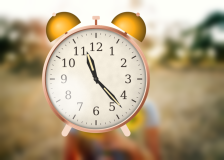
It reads 11h23
